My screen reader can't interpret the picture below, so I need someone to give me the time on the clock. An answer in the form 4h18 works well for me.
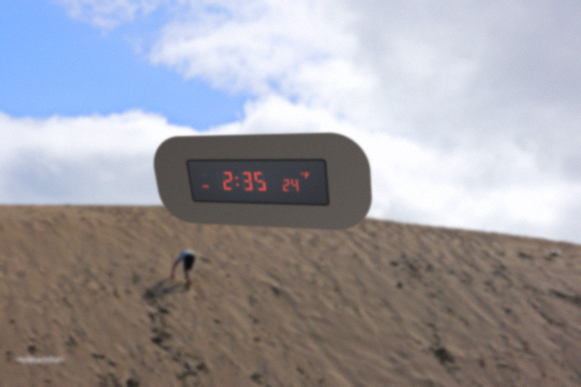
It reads 2h35
